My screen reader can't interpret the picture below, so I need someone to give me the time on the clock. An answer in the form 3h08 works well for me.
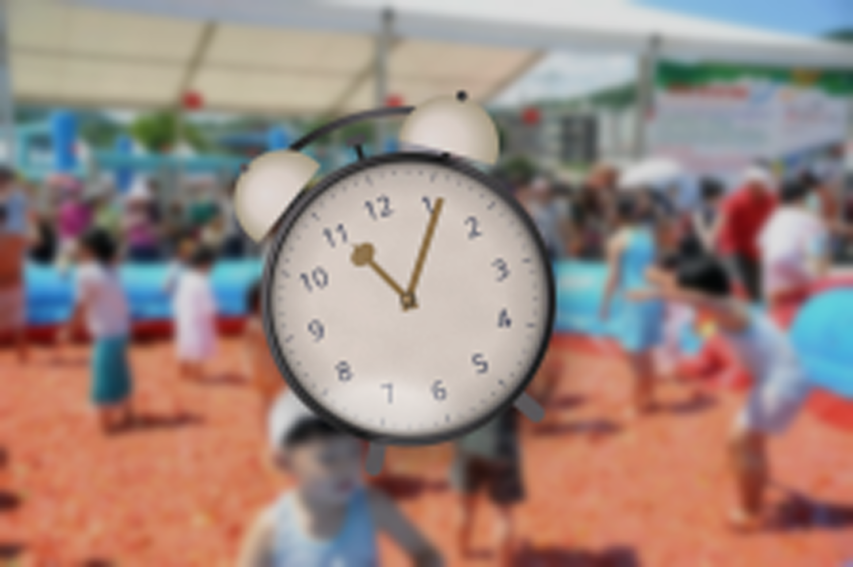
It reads 11h06
